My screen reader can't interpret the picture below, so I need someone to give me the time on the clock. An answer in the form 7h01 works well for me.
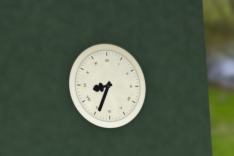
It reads 8h34
